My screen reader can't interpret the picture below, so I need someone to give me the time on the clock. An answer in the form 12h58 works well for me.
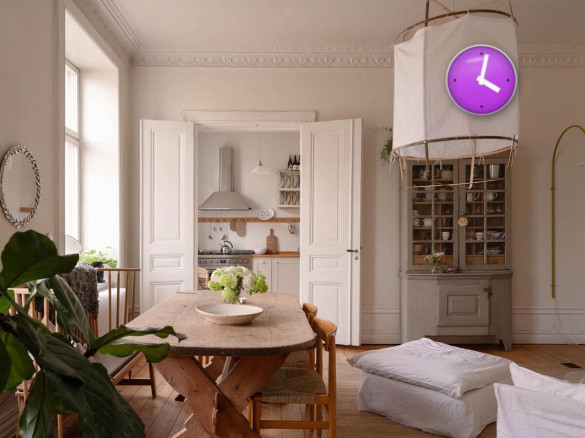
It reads 4h02
